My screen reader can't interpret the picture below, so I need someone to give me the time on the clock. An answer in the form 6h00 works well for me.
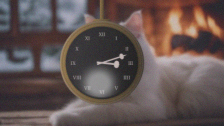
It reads 3h12
